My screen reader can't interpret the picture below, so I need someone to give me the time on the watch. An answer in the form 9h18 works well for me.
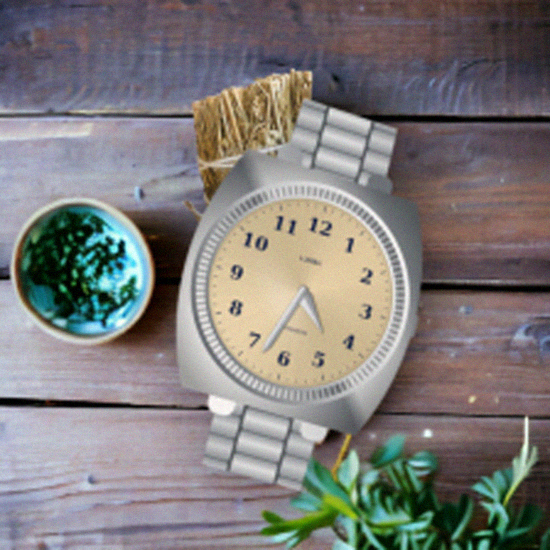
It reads 4h33
